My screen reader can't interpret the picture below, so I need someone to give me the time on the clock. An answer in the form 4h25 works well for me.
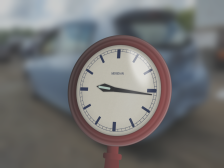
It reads 9h16
